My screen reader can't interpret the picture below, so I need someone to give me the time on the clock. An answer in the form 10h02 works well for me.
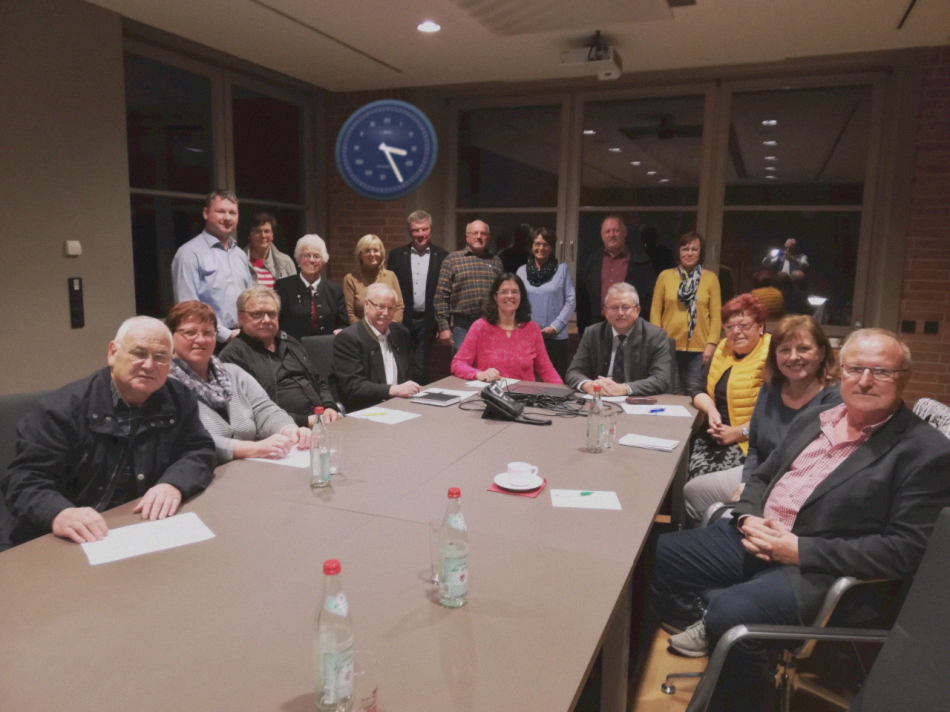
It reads 3h25
